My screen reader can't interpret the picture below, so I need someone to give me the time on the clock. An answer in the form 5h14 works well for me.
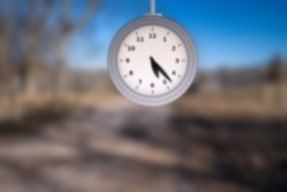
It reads 5h23
